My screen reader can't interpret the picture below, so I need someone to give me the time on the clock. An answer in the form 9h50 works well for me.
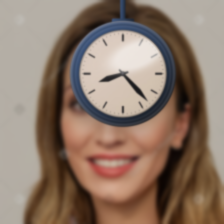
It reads 8h23
